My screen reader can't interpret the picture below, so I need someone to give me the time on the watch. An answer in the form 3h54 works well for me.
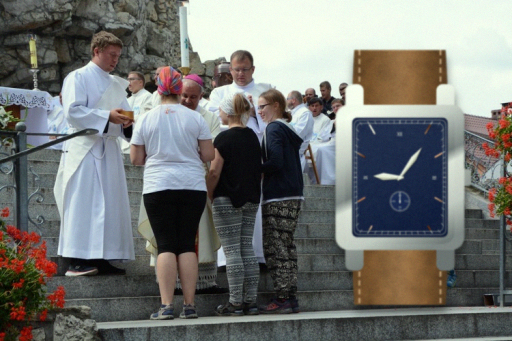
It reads 9h06
